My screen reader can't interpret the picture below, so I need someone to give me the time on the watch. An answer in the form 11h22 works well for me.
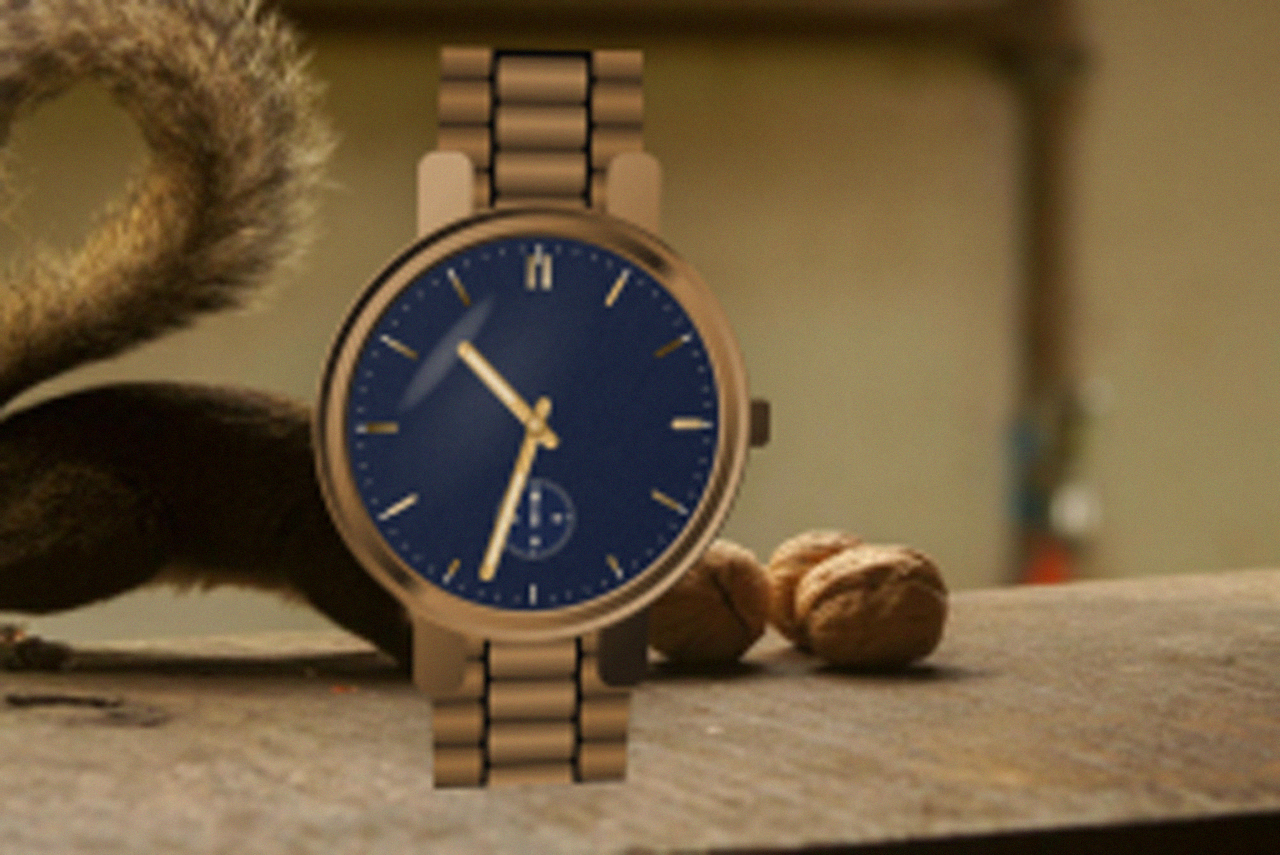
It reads 10h33
